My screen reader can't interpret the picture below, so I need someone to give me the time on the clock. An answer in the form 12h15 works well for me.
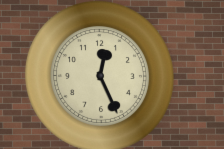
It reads 12h26
